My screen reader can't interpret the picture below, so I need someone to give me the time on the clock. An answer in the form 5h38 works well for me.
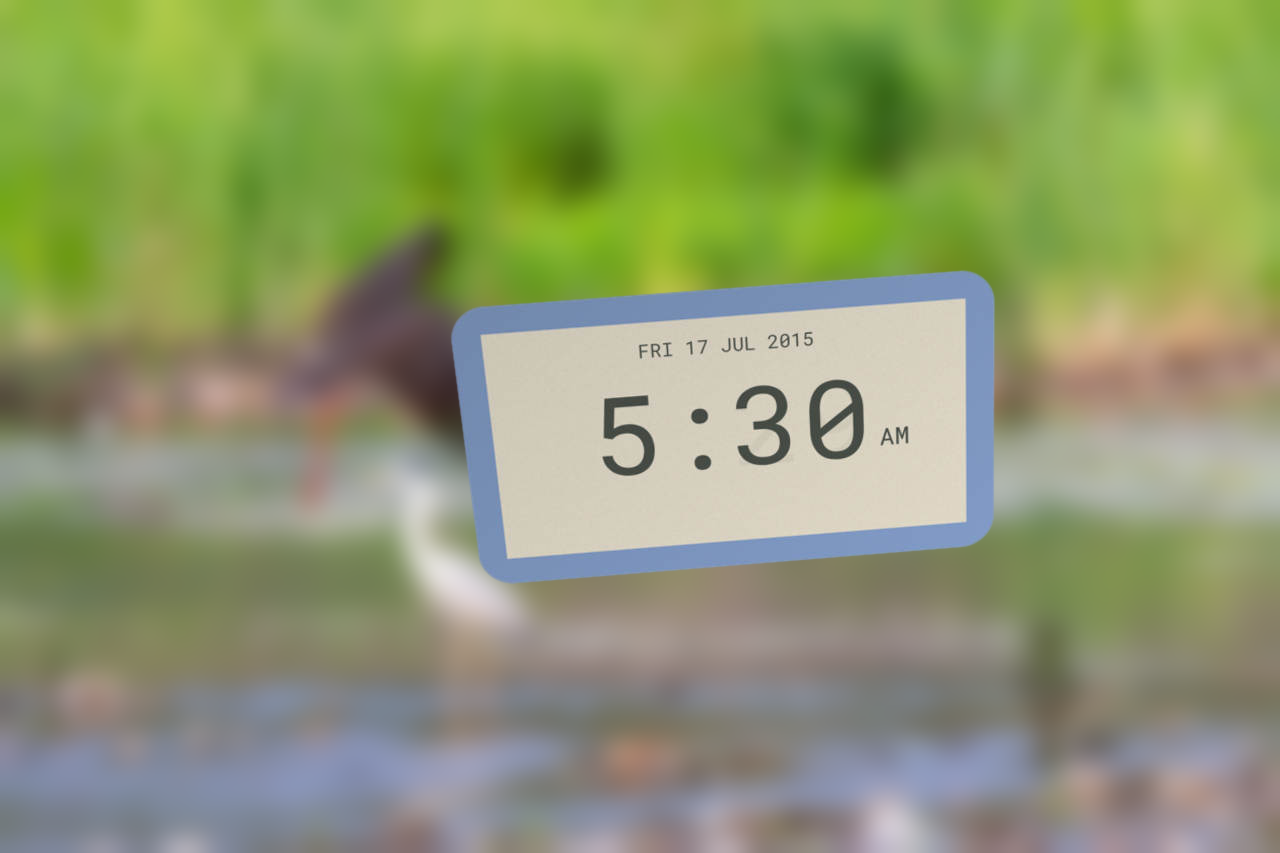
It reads 5h30
